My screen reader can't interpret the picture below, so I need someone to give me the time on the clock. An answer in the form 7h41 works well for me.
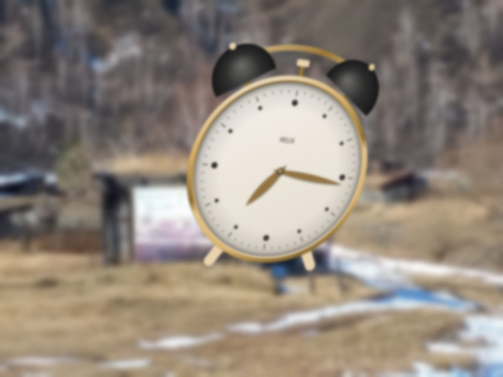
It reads 7h16
